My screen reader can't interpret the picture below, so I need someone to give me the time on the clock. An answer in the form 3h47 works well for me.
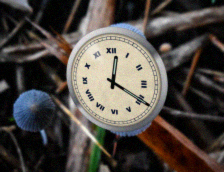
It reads 12h20
